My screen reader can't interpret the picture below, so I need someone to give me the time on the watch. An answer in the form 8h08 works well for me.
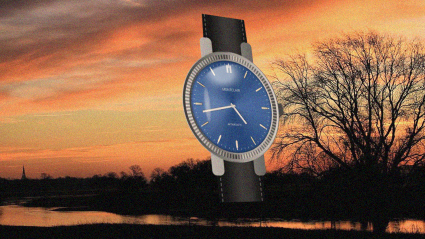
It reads 4h43
